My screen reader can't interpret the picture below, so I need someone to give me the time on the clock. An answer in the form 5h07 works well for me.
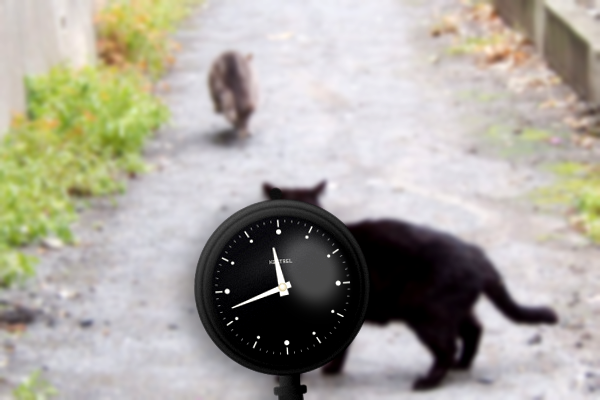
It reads 11h42
